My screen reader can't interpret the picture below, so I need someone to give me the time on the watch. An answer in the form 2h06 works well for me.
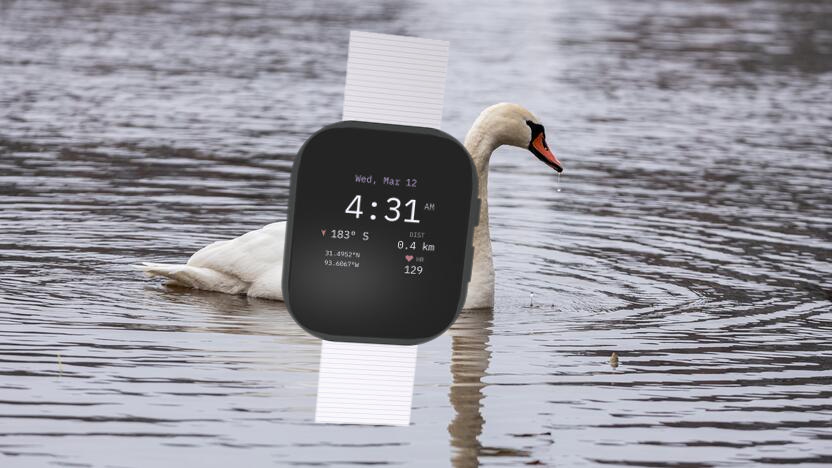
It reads 4h31
